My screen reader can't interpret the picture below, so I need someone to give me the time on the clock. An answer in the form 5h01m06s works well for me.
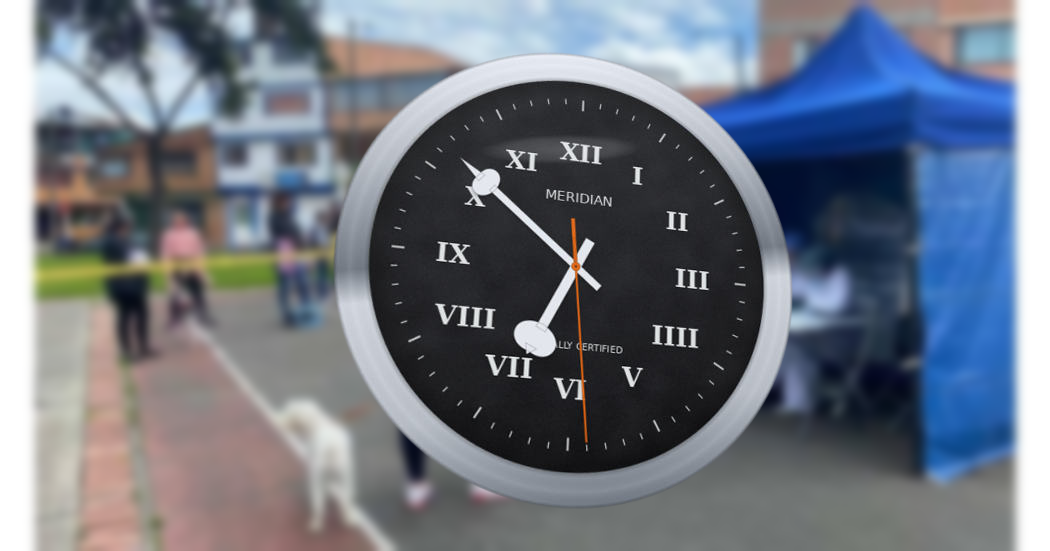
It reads 6h51m29s
